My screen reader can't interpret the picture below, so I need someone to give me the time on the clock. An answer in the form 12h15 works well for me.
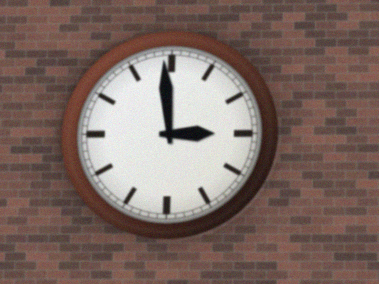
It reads 2h59
